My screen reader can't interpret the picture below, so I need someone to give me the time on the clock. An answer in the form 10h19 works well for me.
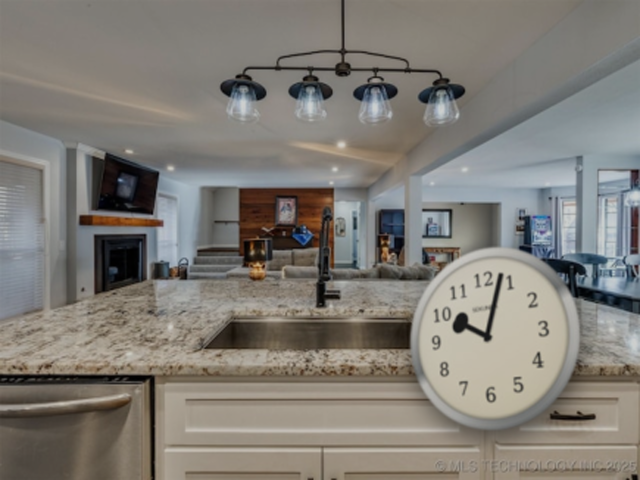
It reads 10h03
